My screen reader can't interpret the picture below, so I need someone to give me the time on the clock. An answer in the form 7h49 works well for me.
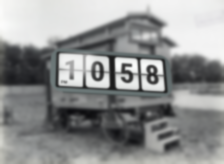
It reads 10h58
